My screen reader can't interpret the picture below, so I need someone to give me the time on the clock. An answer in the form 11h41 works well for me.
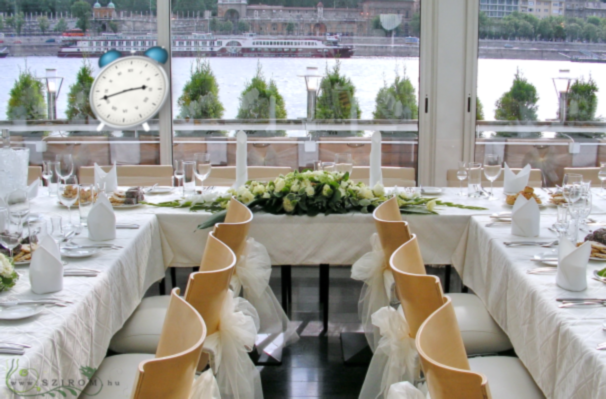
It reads 2h42
